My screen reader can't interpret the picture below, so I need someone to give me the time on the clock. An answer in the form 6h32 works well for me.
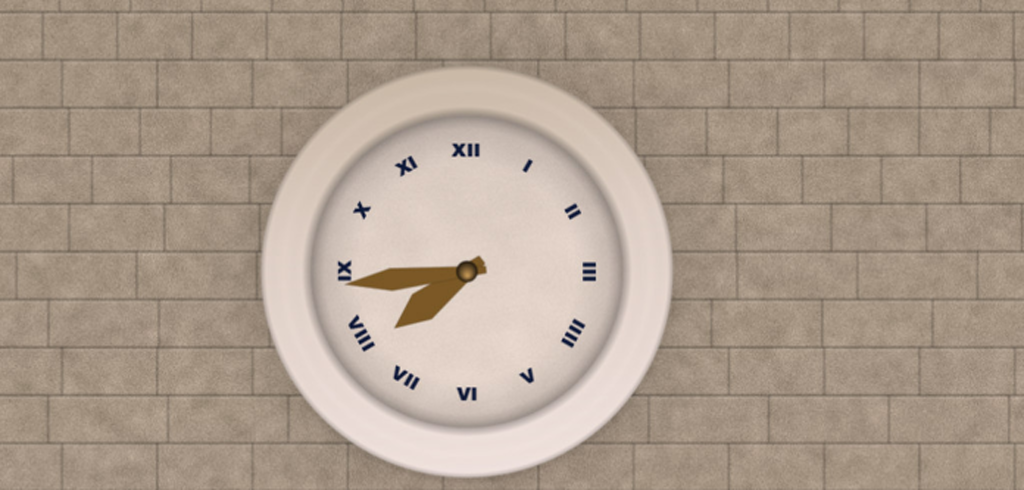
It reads 7h44
